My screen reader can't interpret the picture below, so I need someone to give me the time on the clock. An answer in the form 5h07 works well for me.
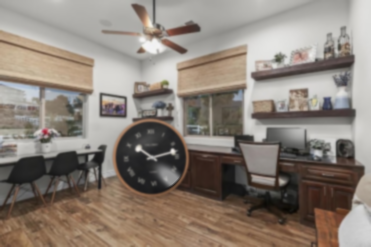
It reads 10h13
